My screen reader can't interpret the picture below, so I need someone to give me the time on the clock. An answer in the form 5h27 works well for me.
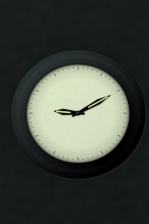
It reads 9h10
